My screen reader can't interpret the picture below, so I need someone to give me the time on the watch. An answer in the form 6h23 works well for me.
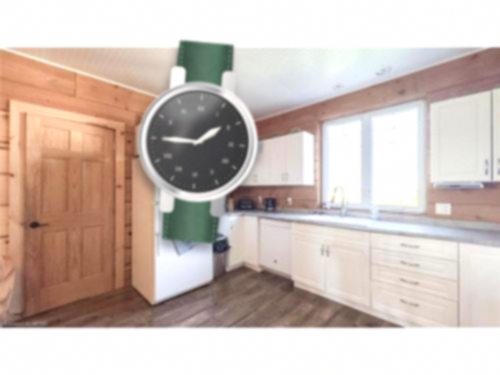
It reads 1h45
